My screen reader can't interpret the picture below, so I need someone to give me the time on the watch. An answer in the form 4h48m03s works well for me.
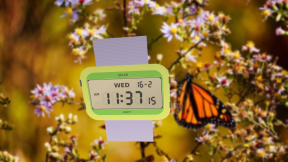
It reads 11h37m15s
